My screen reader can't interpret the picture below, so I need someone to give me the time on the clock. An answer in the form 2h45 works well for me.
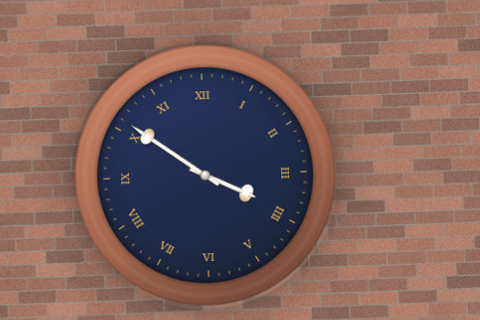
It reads 3h51
